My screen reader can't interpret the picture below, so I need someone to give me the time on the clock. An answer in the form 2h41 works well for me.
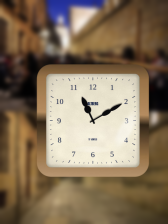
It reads 11h10
